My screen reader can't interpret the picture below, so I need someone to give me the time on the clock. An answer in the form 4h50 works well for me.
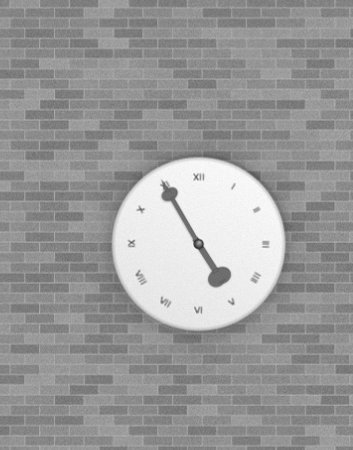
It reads 4h55
